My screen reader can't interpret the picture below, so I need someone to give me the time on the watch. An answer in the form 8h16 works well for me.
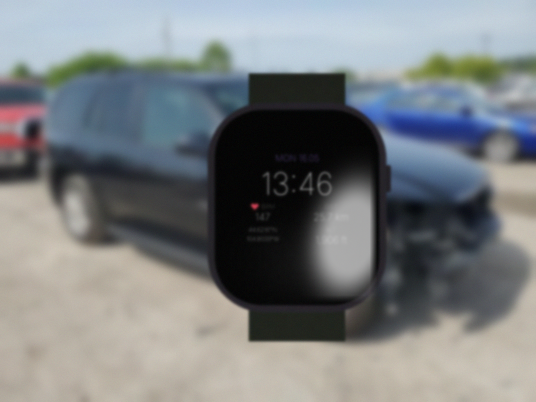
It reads 13h46
